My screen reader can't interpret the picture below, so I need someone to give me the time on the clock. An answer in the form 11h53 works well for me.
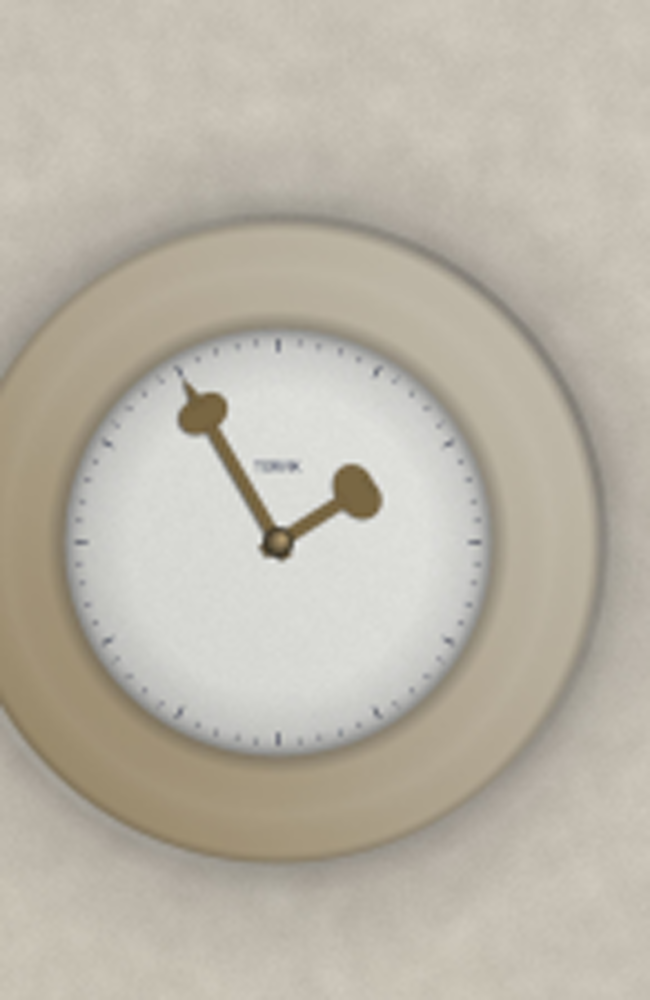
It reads 1h55
